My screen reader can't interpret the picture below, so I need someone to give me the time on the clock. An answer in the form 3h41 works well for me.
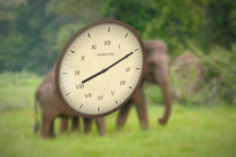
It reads 8h10
